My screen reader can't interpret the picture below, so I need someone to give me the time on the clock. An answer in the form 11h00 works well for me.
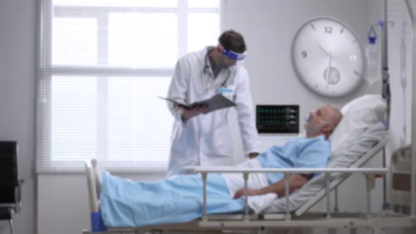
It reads 10h32
